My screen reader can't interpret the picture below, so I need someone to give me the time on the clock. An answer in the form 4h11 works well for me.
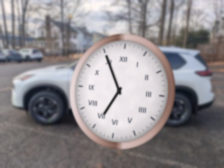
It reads 6h55
